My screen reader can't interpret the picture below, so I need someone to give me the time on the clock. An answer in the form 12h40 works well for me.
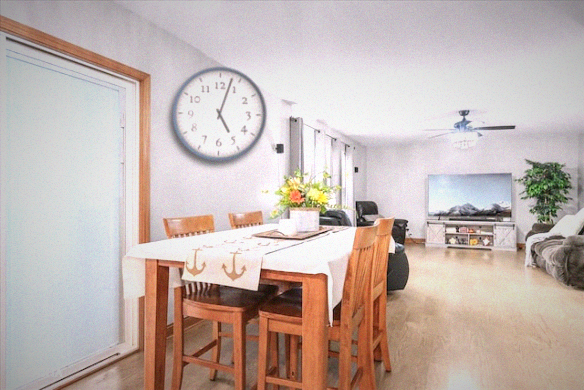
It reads 5h03
